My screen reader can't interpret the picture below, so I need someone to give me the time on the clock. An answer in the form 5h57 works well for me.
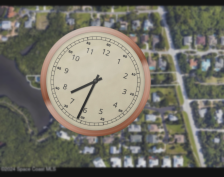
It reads 7h31
